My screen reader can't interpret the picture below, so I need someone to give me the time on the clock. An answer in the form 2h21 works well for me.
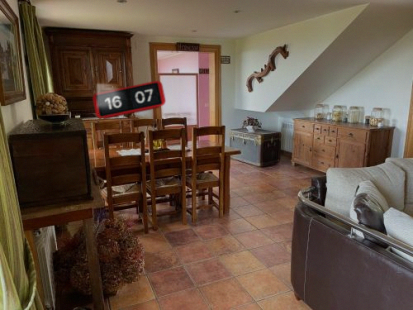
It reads 16h07
